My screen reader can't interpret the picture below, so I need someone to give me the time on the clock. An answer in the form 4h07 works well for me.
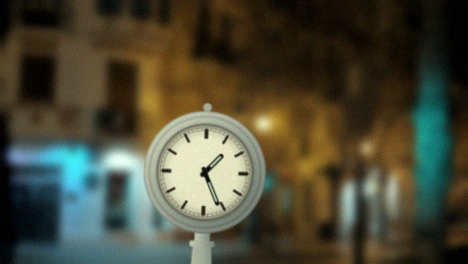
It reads 1h26
